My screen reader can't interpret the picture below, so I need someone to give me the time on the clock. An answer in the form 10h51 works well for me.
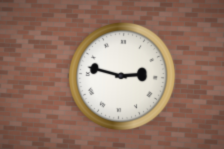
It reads 2h47
